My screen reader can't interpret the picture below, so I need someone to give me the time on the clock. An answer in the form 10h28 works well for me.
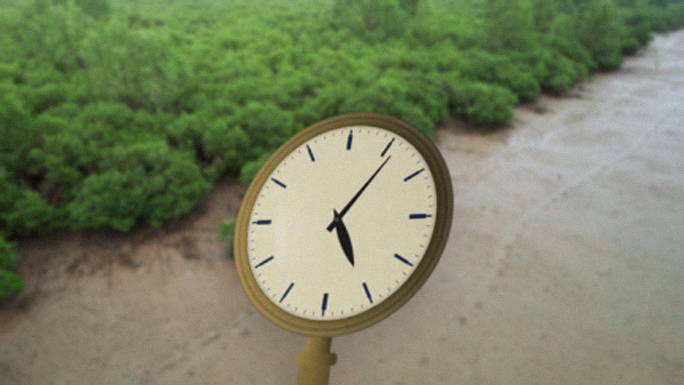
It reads 5h06
